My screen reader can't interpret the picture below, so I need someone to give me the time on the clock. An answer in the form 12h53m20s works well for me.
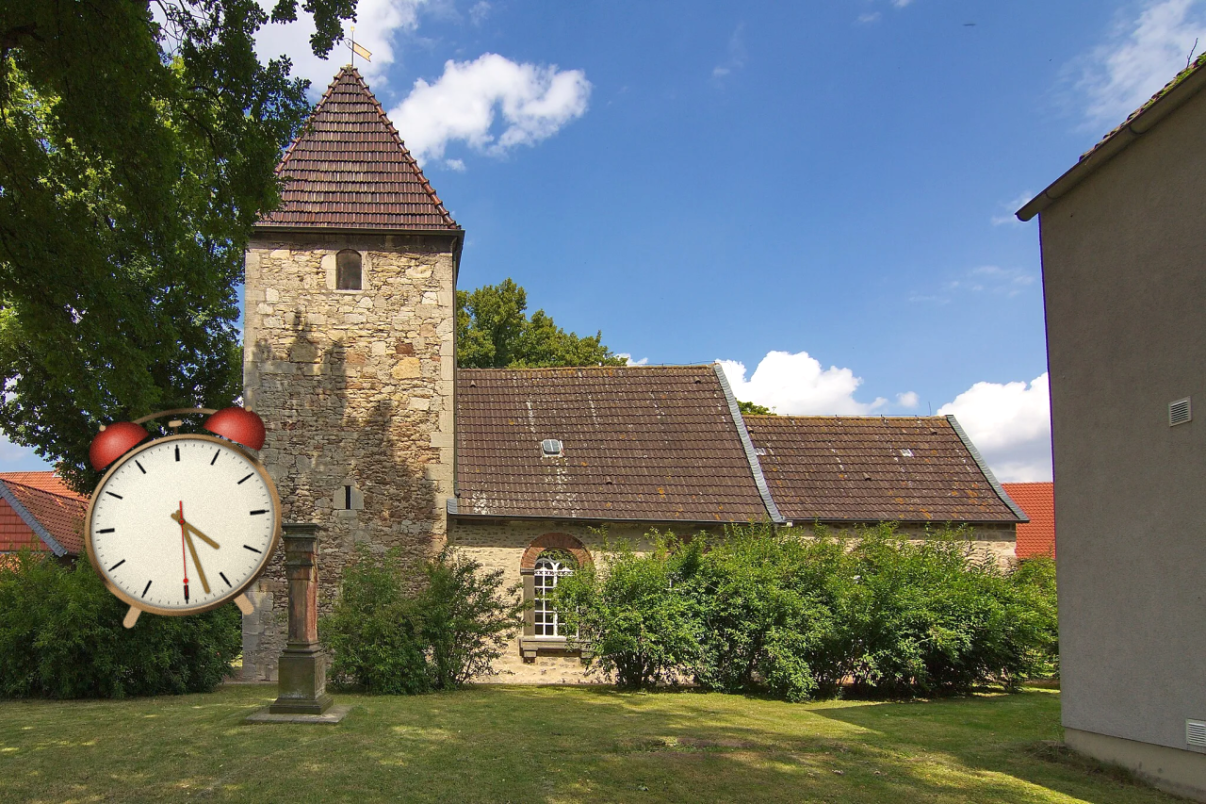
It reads 4h27m30s
